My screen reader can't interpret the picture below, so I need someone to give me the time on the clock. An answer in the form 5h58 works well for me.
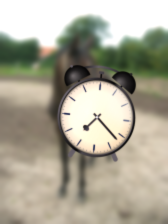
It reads 7h22
